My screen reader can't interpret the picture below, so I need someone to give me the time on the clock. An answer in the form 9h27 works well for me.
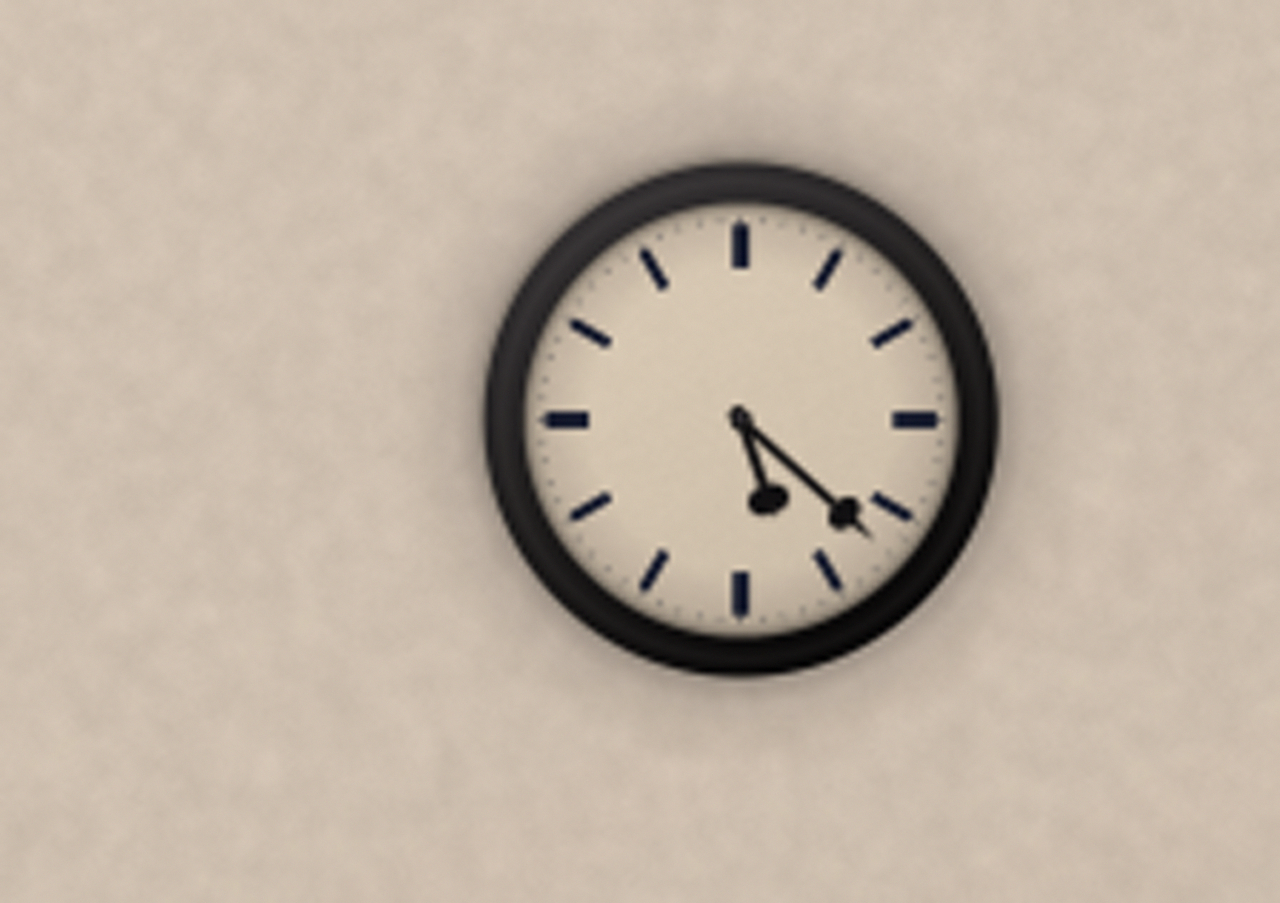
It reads 5h22
